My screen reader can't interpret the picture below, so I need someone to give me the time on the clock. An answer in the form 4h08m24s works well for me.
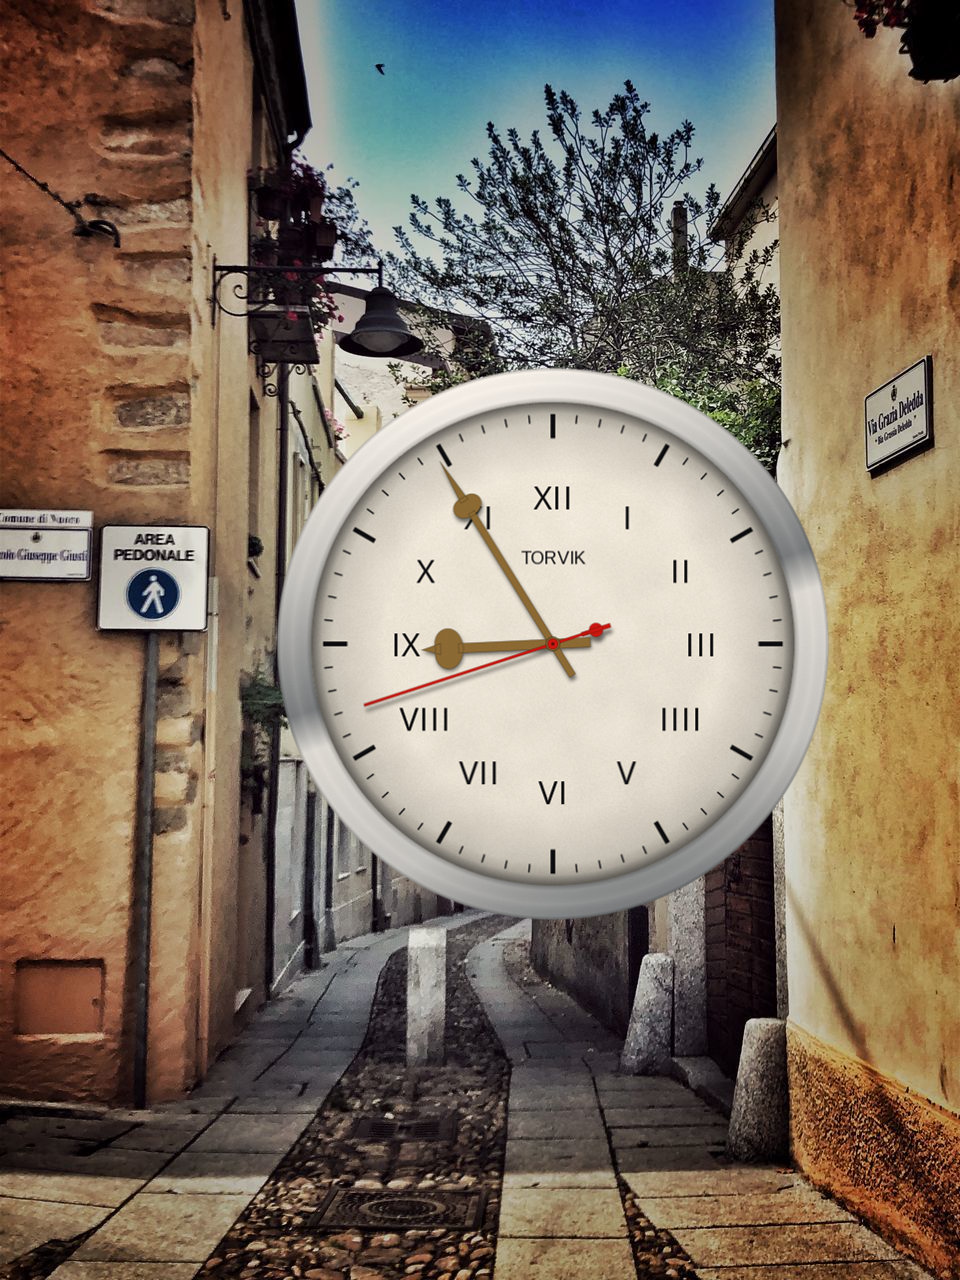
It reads 8h54m42s
